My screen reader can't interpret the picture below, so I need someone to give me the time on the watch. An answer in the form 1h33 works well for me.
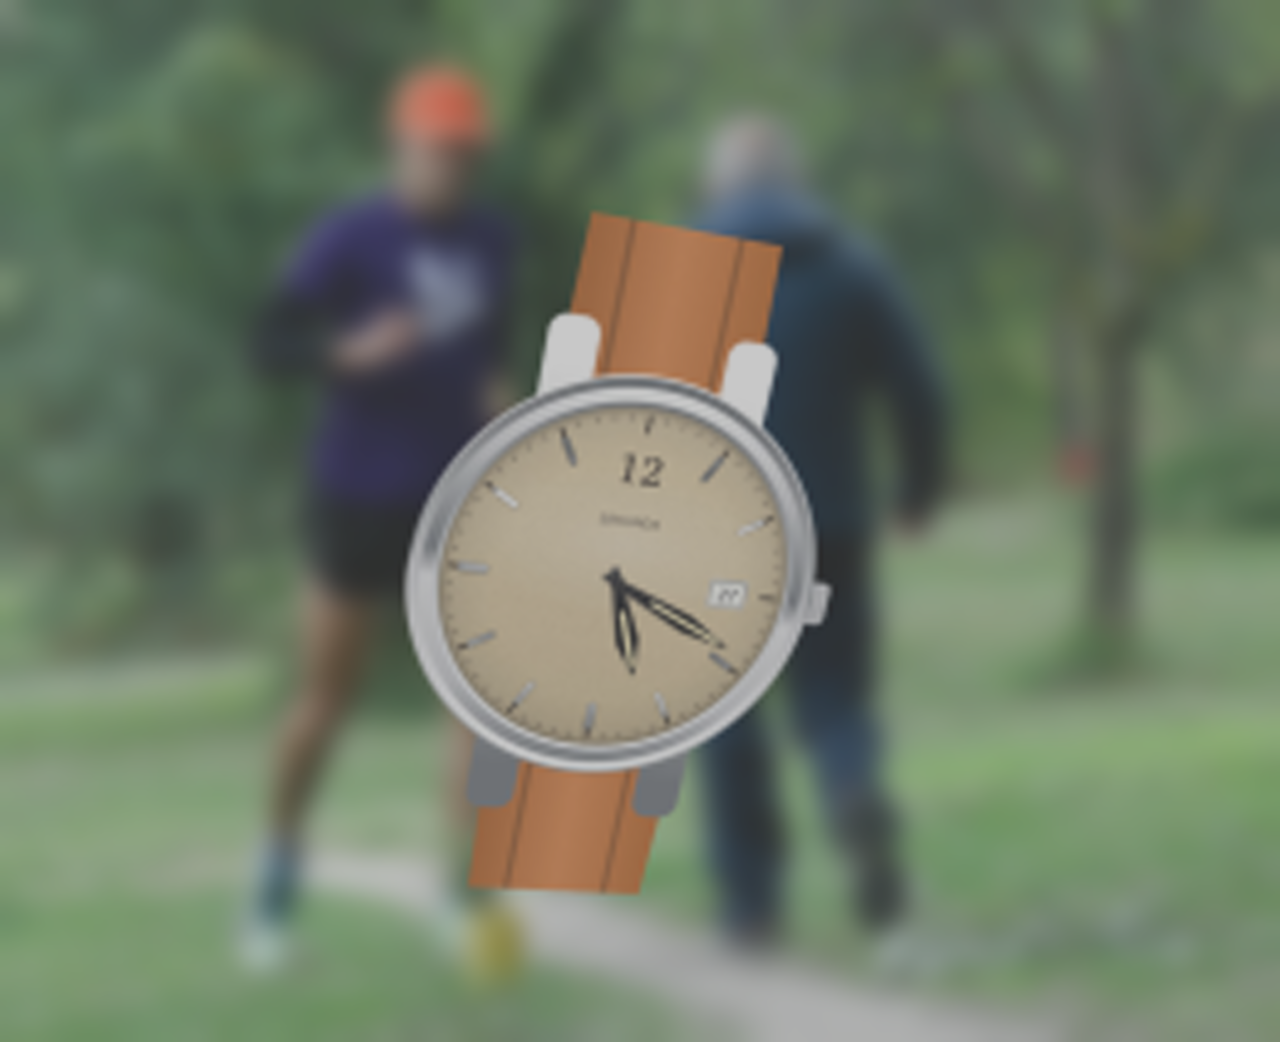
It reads 5h19
